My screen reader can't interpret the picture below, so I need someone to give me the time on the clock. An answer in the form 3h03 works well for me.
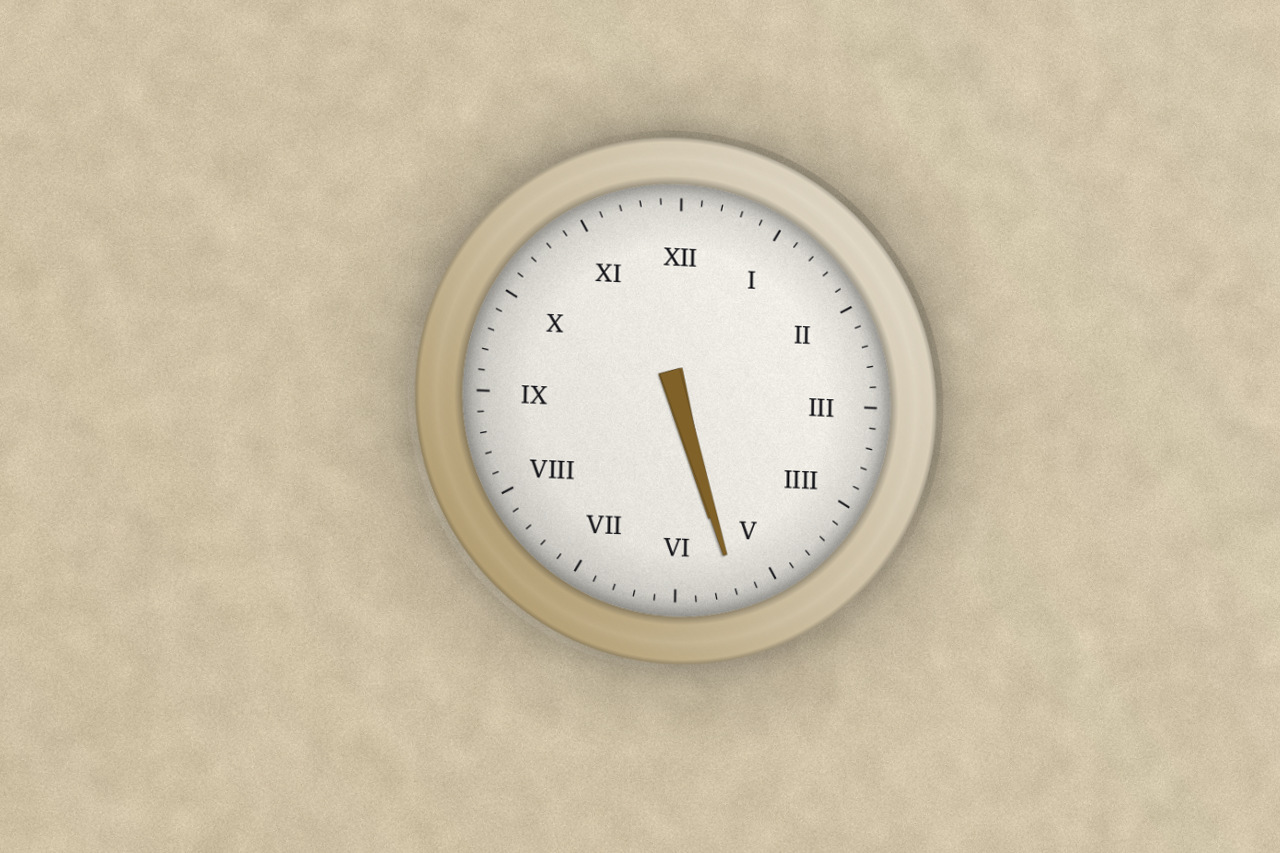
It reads 5h27
